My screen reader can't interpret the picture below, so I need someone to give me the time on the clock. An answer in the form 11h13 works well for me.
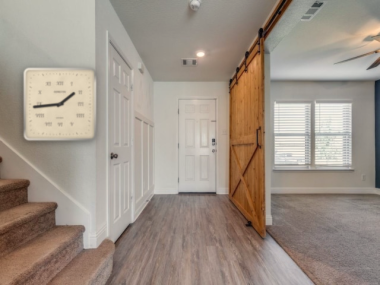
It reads 1h44
